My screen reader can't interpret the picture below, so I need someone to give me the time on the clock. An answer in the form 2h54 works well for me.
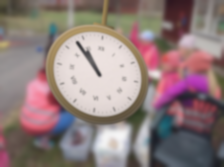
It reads 10h53
